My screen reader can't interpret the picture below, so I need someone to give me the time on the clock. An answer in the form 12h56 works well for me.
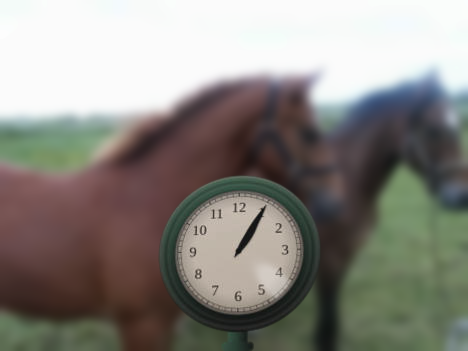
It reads 1h05
